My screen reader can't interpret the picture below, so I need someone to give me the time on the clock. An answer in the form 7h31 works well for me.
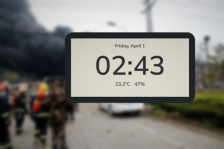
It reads 2h43
